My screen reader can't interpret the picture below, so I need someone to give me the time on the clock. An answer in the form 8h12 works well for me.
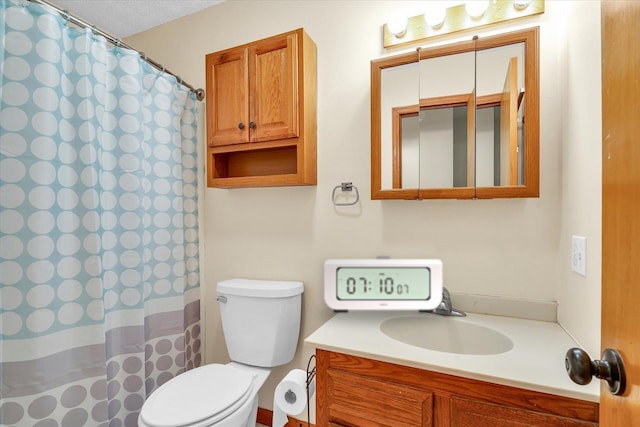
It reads 7h10
